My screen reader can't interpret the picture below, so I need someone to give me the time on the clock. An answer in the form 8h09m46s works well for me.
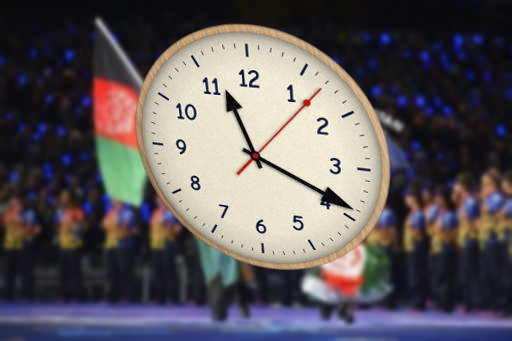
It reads 11h19m07s
